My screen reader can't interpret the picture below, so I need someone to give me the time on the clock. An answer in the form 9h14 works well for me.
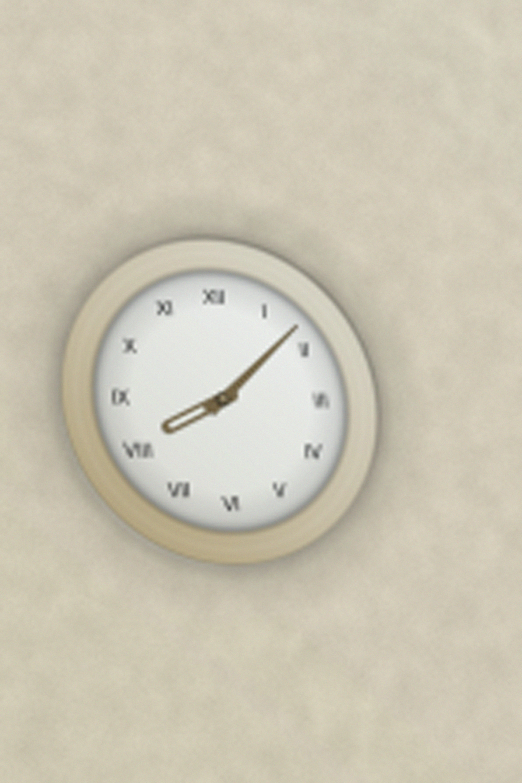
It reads 8h08
